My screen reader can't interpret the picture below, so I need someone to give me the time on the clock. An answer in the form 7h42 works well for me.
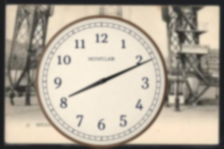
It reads 8h11
